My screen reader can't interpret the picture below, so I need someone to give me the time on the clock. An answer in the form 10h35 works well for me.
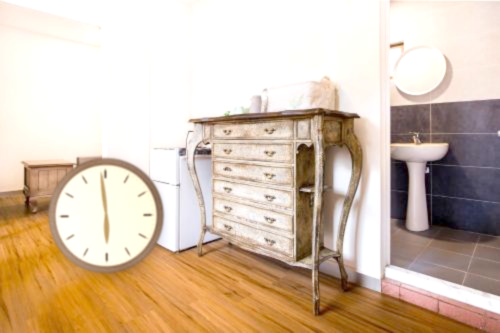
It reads 5h59
